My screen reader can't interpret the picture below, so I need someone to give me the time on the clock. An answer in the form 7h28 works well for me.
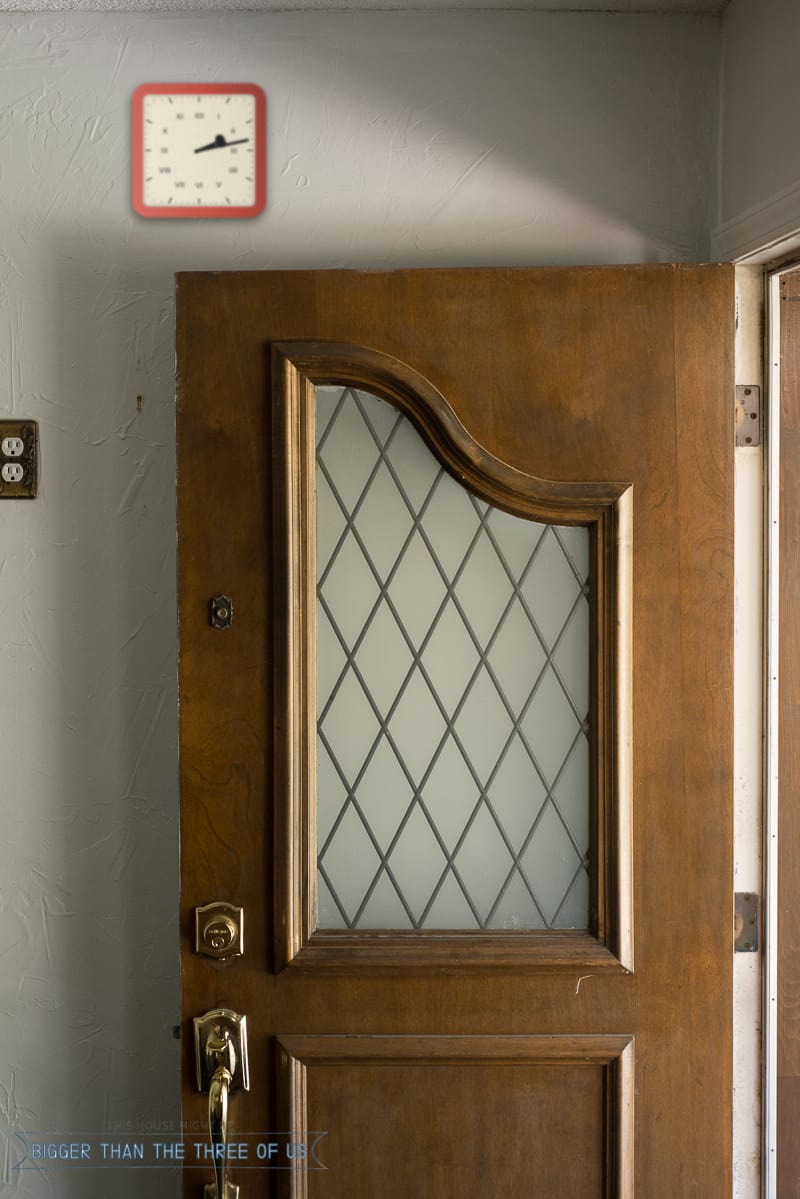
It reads 2h13
